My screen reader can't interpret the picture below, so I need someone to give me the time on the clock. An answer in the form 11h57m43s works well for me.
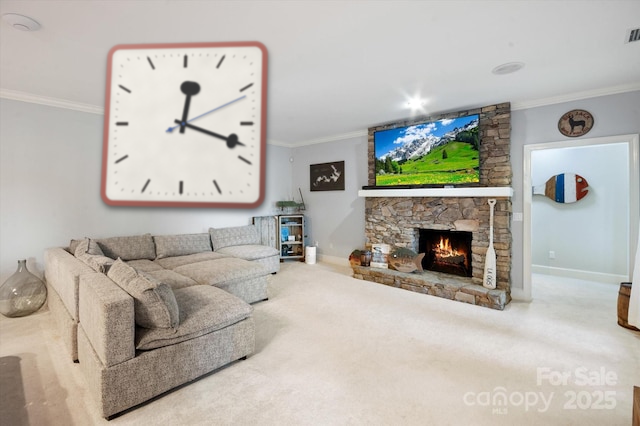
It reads 12h18m11s
